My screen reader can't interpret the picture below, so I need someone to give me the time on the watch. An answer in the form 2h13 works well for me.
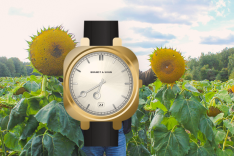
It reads 6h40
